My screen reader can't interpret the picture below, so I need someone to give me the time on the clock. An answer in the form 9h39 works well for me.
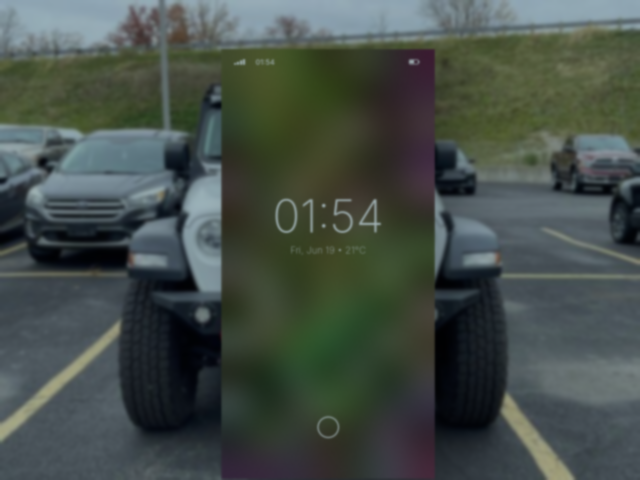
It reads 1h54
